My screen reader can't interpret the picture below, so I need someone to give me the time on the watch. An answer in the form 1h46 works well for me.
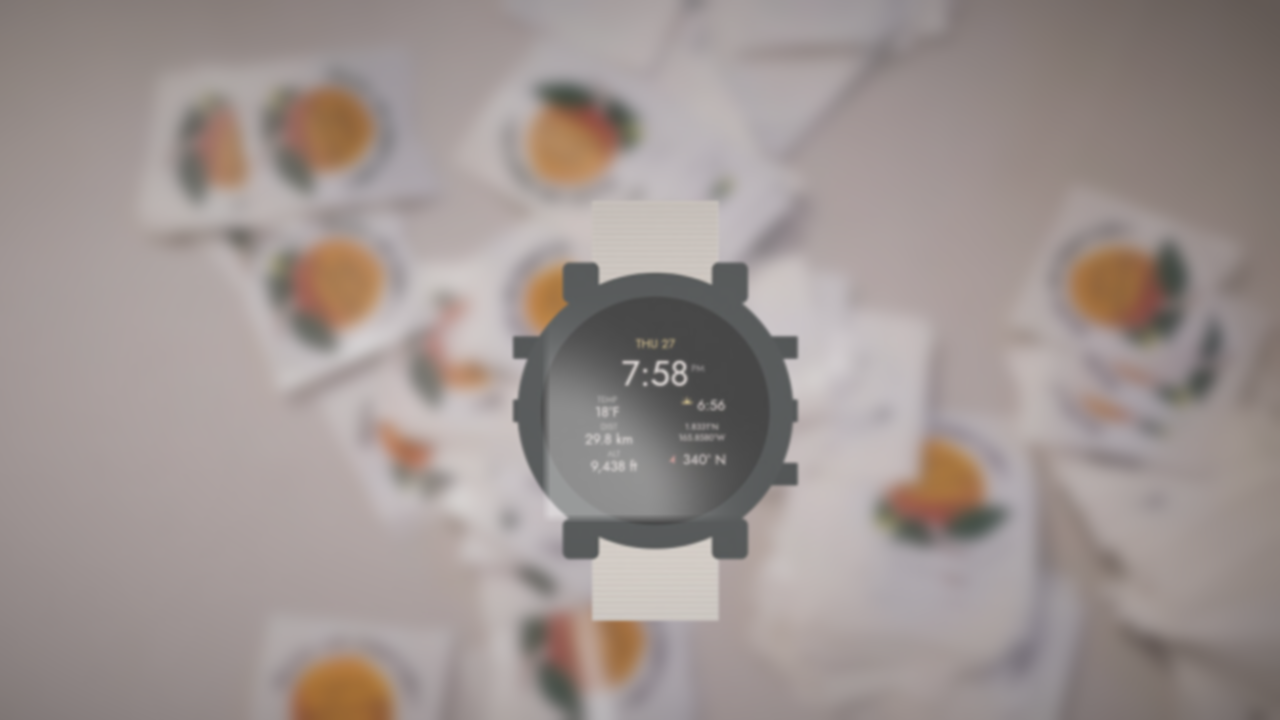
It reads 7h58
